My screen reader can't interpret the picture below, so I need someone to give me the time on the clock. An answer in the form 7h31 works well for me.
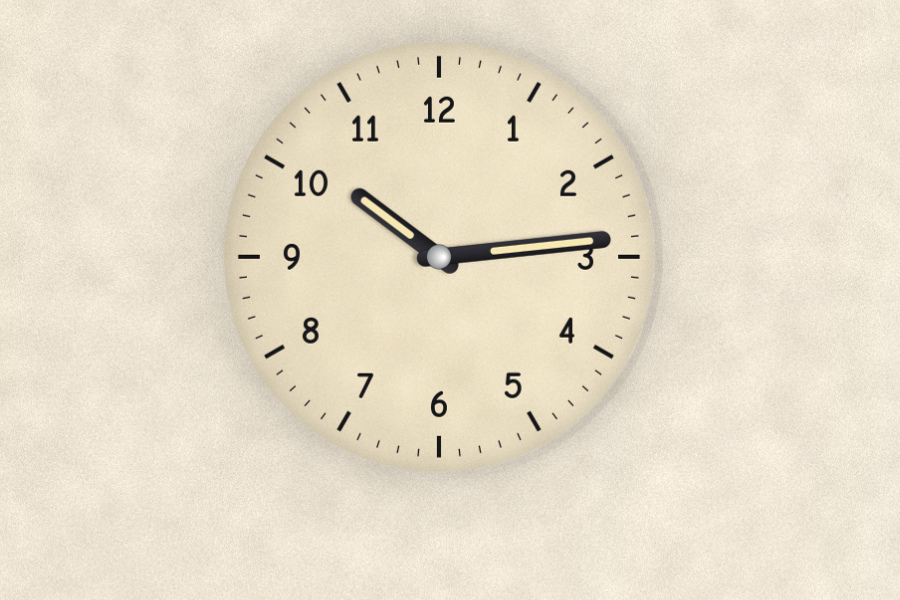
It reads 10h14
